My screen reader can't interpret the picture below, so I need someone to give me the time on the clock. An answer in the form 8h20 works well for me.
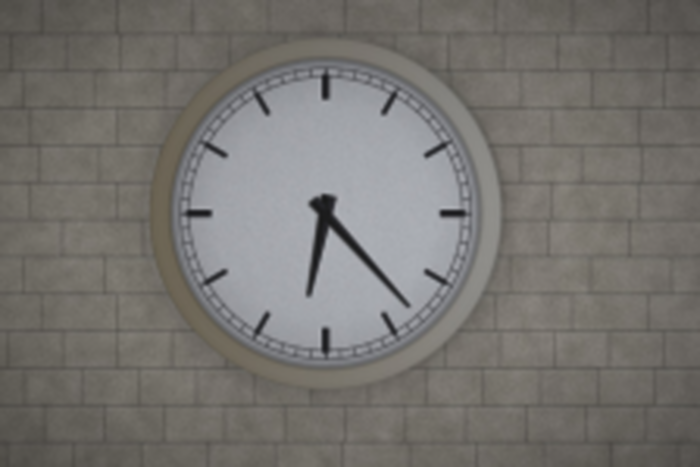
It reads 6h23
